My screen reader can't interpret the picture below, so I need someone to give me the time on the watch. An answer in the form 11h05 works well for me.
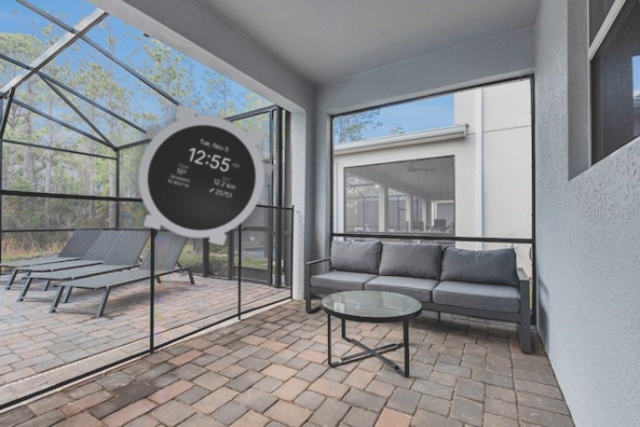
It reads 12h55
